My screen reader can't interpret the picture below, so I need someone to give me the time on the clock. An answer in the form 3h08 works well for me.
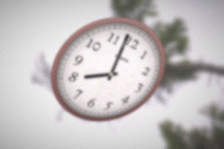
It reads 7h58
